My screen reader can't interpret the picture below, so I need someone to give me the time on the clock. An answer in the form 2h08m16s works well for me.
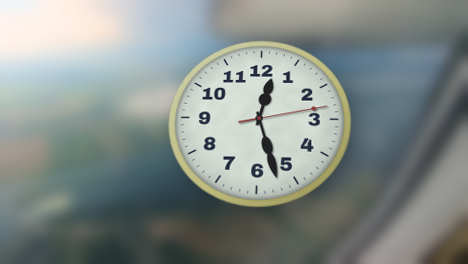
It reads 12h27m13s
